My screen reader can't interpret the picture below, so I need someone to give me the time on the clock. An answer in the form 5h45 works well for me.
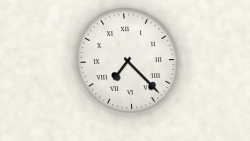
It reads 7h23
